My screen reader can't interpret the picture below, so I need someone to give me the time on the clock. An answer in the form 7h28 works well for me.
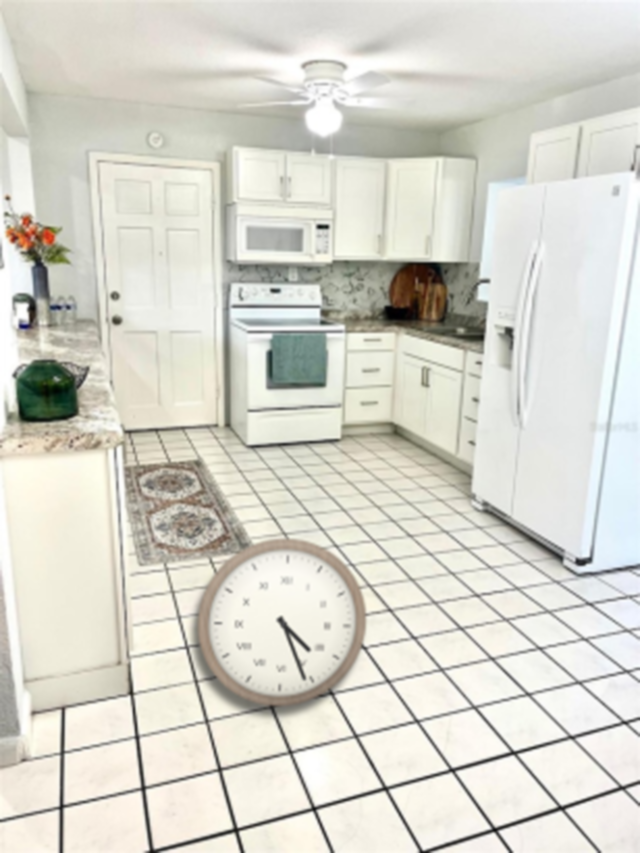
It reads 4h26
